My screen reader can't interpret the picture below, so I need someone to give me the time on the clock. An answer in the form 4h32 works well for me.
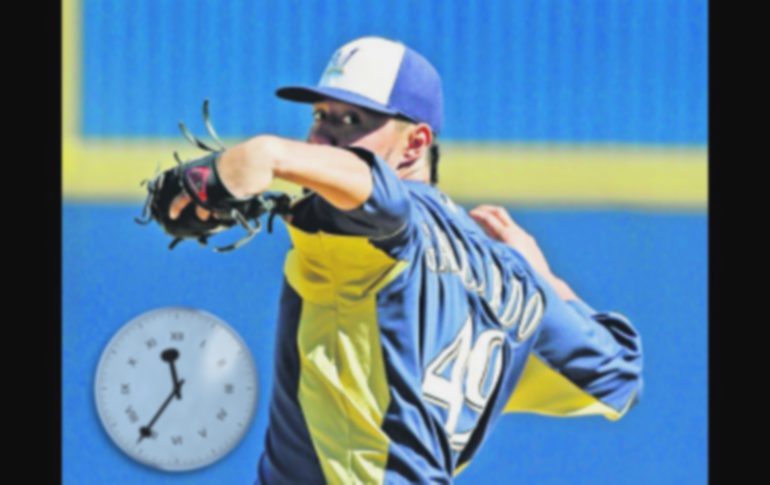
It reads 11h36
